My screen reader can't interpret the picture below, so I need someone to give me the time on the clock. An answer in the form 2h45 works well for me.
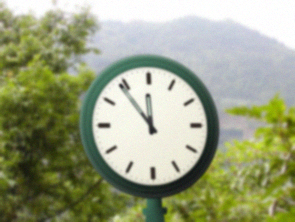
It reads 11h54
